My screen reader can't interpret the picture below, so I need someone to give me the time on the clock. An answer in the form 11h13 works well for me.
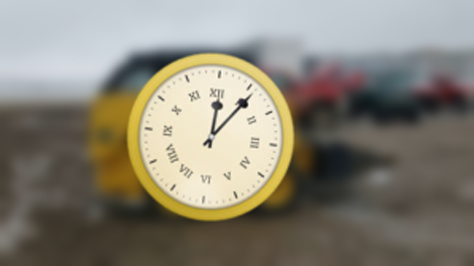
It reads 12h06
